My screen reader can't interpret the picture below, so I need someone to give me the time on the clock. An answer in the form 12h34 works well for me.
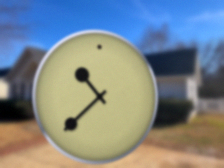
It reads 10h38
